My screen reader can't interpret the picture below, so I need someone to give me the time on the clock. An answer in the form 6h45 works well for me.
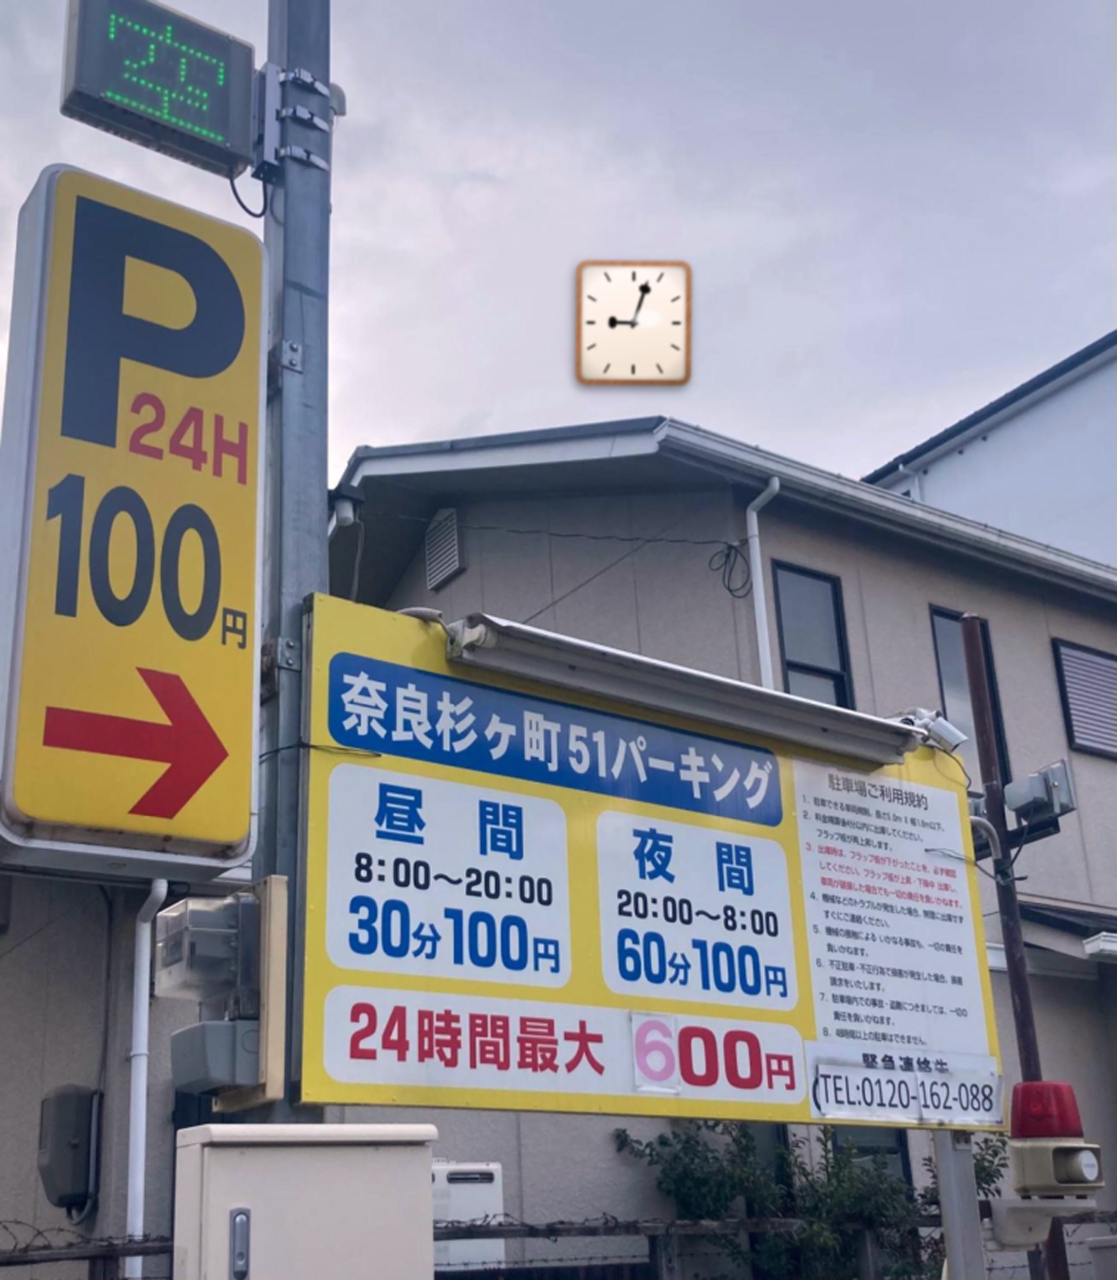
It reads 9h03
